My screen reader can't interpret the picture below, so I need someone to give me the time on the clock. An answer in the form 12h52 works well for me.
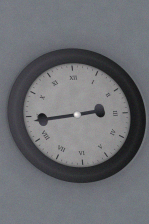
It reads 2h44
